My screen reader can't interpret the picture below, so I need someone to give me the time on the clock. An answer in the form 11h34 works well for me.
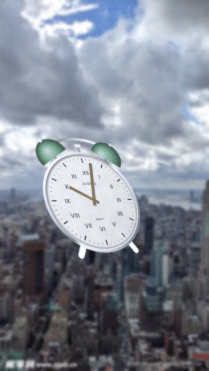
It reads 10h02
